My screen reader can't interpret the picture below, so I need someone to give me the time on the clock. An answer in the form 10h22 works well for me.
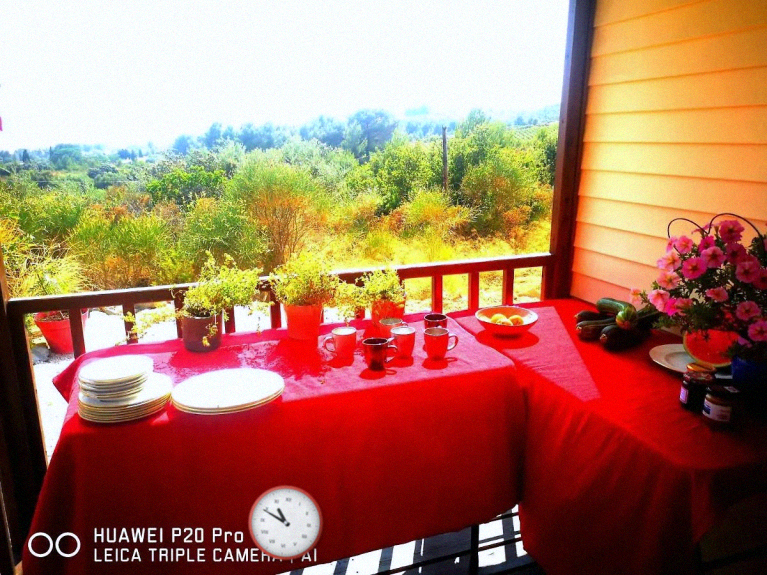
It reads 10h49
